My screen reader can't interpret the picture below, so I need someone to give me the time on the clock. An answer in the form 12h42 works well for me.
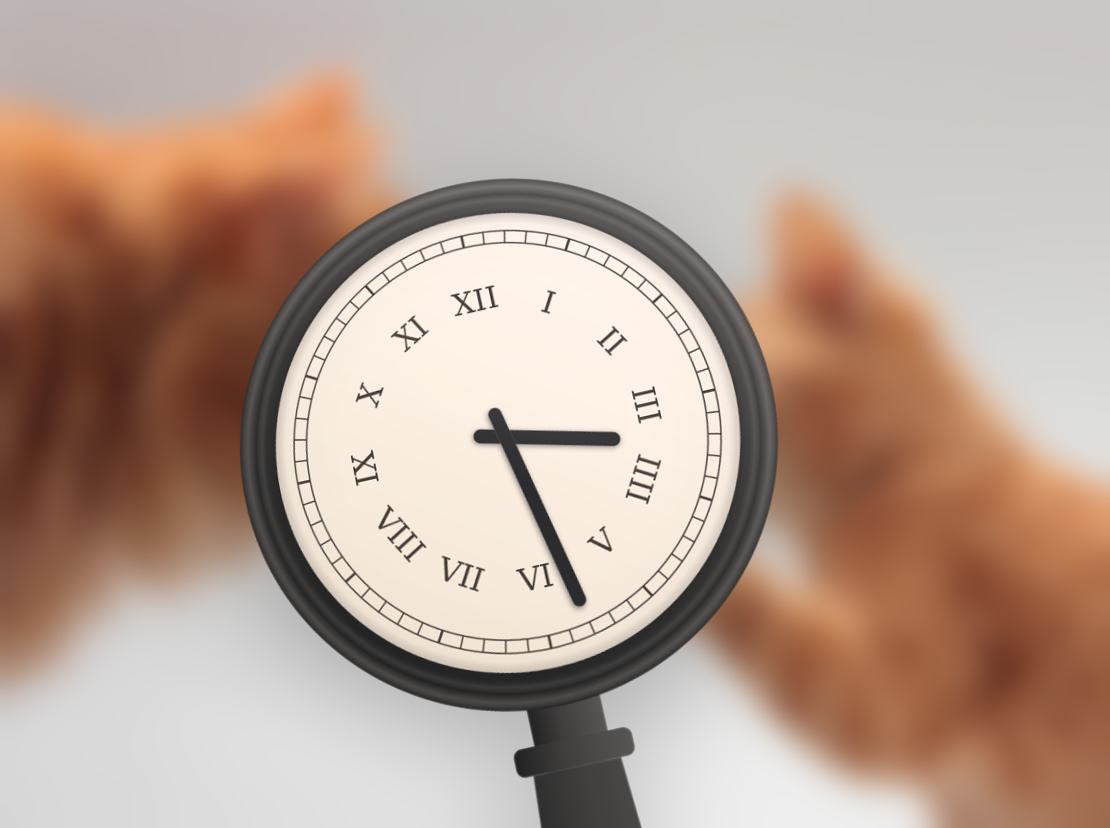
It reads 3h28
